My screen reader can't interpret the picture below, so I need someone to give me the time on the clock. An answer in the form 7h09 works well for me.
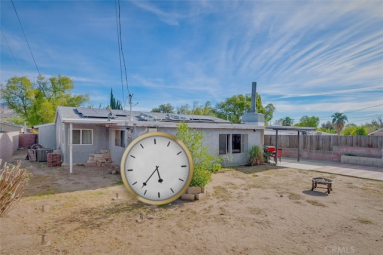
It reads 5h37
